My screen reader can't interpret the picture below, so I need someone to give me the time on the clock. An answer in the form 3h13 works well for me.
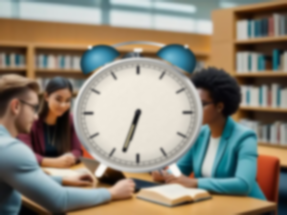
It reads 6h33
